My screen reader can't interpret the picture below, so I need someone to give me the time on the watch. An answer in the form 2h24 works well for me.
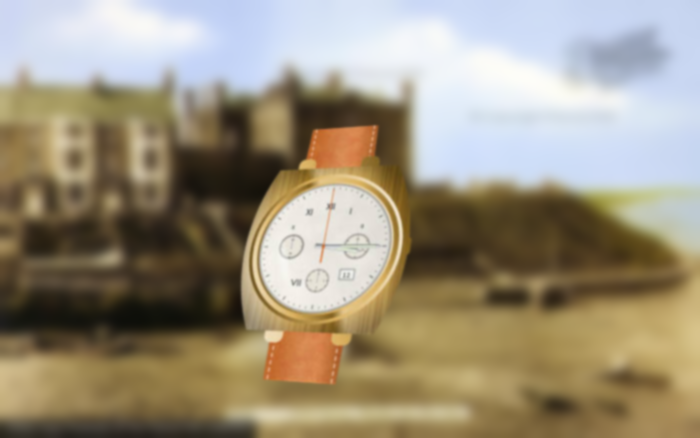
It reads 3h15
